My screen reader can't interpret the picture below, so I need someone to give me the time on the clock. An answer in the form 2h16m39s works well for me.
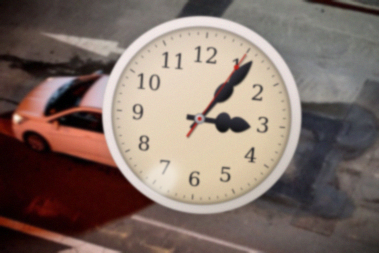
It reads 3h06m05s
